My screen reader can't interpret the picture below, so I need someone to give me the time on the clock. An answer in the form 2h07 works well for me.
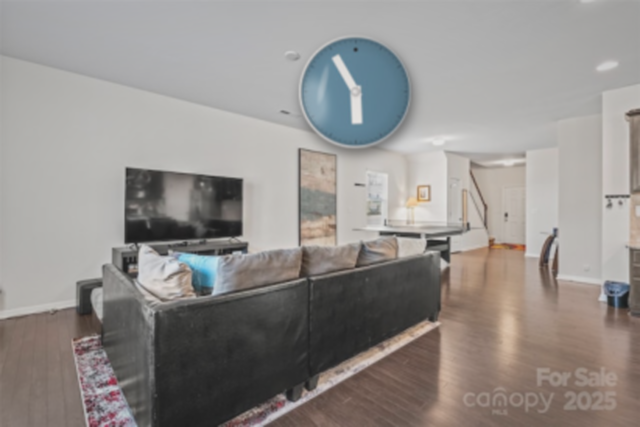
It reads 5h55
